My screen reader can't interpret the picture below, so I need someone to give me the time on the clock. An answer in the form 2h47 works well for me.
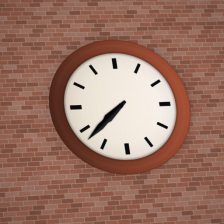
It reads 7h38
